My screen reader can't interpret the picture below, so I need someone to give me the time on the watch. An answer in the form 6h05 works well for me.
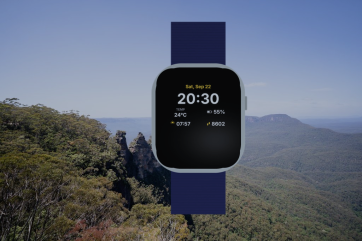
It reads 20h30
